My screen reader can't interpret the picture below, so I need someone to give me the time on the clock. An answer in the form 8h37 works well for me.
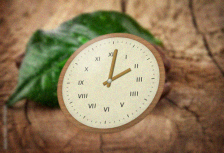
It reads 2h01
